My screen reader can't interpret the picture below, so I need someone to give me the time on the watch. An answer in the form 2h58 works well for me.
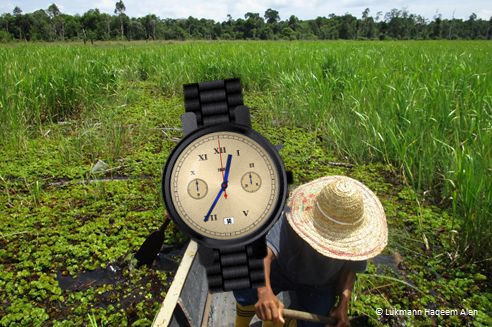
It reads 12h36
